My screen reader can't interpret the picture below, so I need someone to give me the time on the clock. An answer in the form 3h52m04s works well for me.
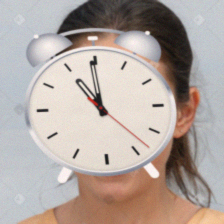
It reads 10h59m23s
